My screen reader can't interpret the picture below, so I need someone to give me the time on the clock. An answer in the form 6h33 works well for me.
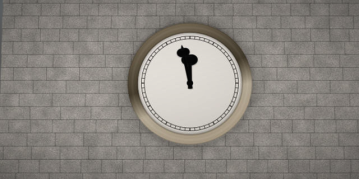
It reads 11h58
